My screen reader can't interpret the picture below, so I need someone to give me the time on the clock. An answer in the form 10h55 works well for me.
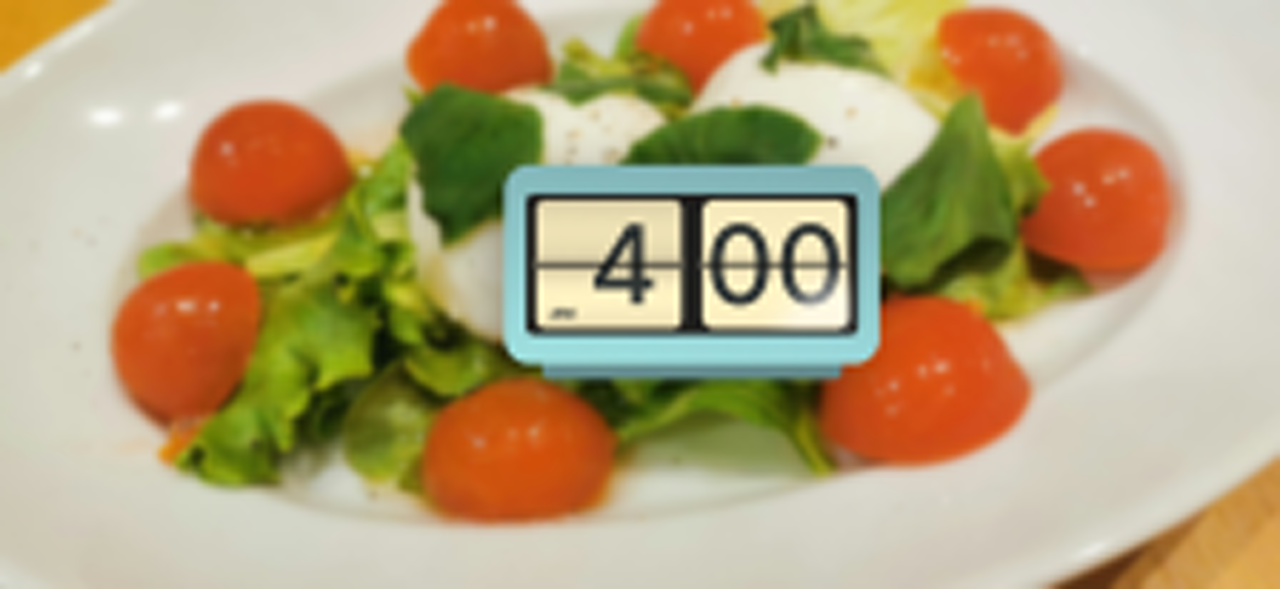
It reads 4h00
